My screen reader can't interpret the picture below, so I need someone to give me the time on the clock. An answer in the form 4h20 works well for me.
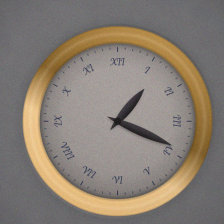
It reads 1h19
